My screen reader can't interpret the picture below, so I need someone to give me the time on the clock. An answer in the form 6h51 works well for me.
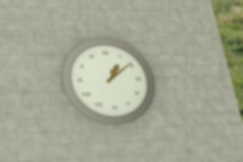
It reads 1h09
